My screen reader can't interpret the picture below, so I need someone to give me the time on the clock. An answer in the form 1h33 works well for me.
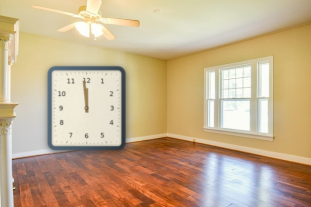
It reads 11h59
